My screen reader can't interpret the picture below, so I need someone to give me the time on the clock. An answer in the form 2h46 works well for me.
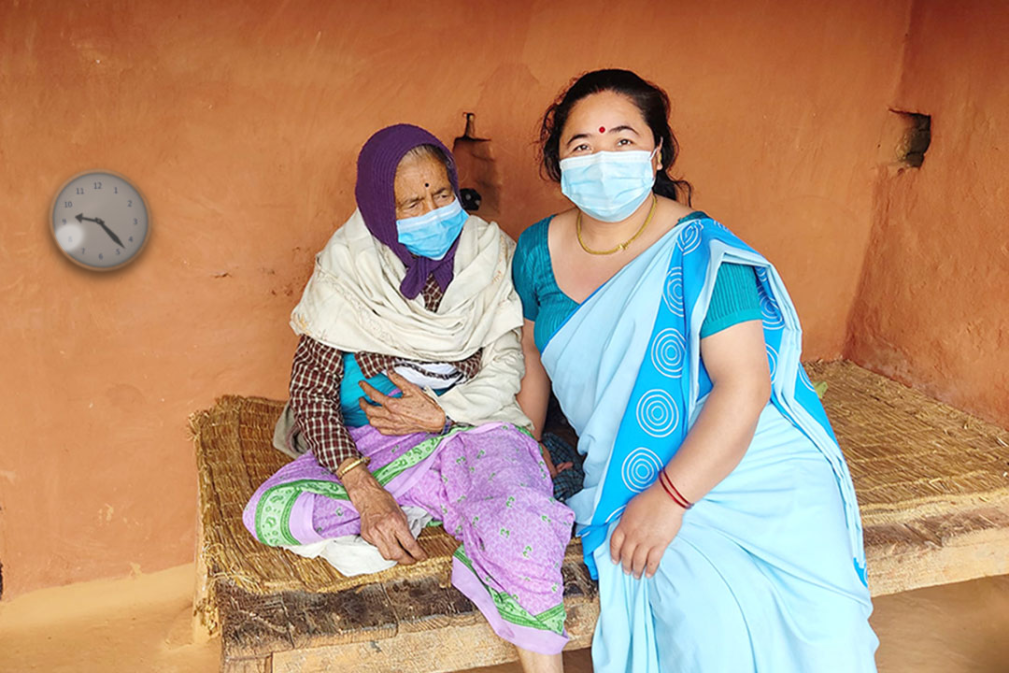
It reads 9h23
